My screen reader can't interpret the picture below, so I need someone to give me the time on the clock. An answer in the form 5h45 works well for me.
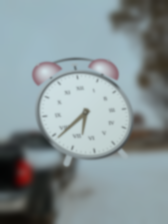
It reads 6h39
